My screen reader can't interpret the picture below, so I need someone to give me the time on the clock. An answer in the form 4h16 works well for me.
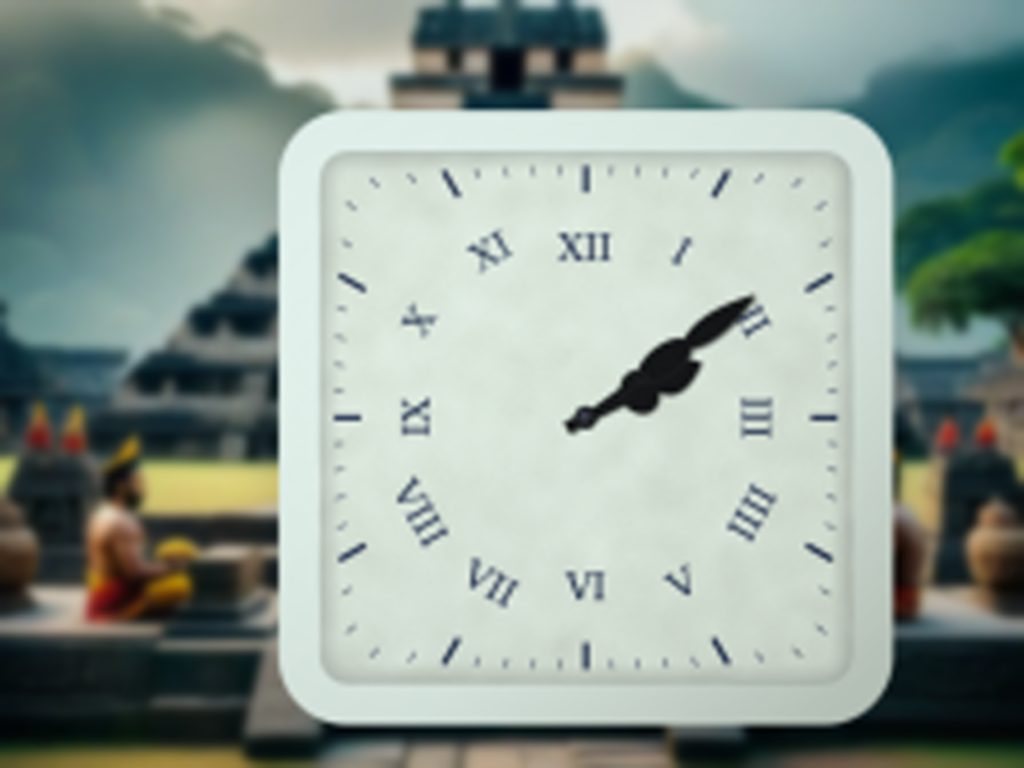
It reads 2h09
